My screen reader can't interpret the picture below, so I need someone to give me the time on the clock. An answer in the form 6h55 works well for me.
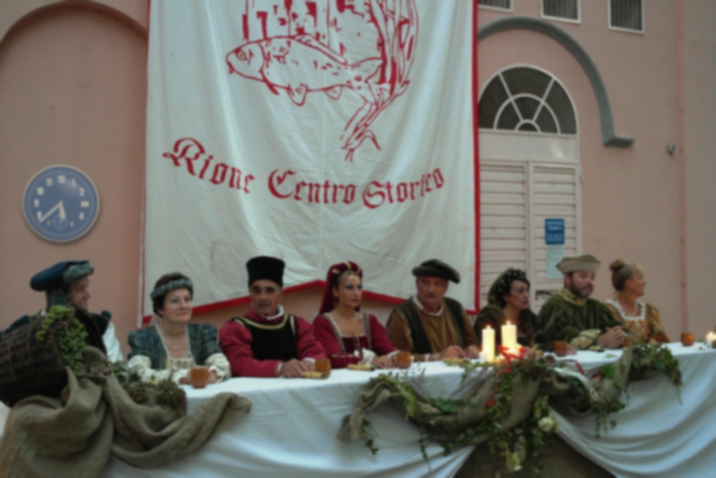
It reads 5h38
